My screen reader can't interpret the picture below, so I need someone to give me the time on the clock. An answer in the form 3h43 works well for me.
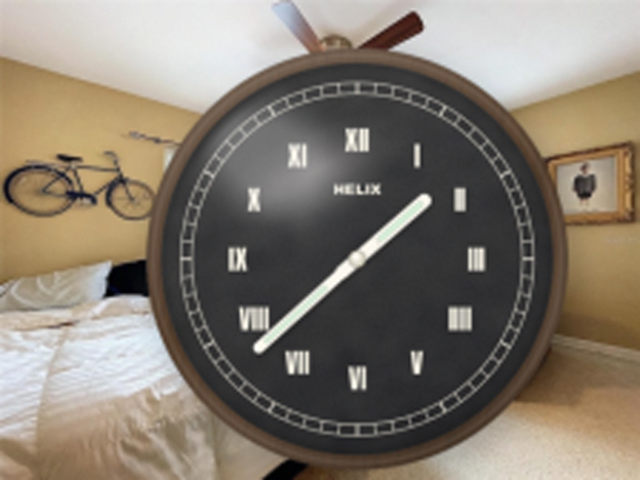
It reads 1h38
